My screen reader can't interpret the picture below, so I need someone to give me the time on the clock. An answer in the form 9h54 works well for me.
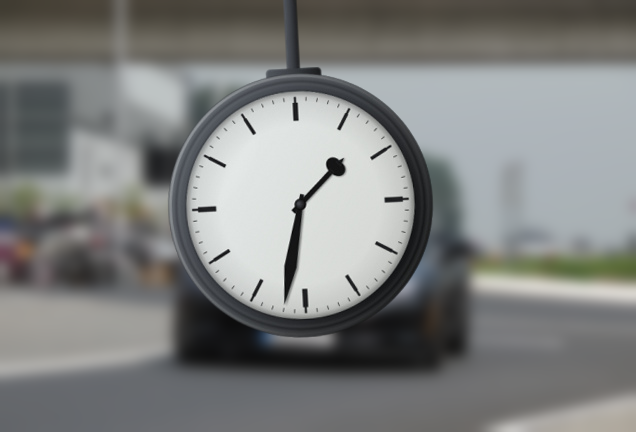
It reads 1h32
